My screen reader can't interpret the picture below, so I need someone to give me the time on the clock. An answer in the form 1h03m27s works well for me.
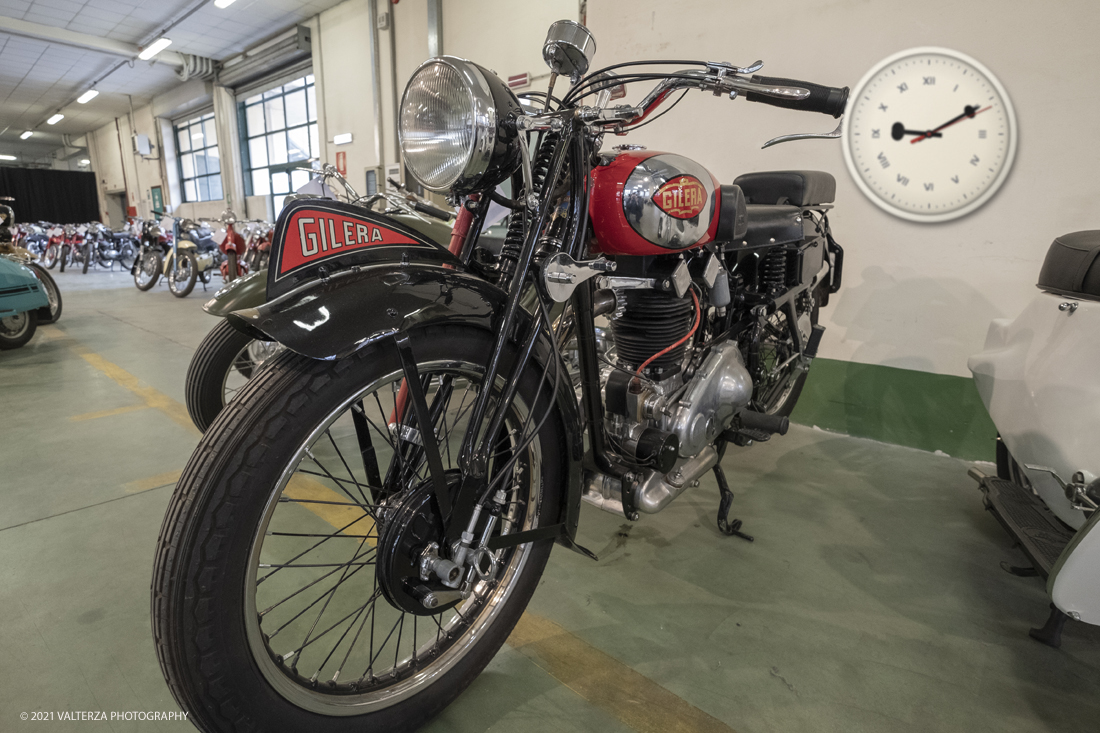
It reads 9h10m11s
